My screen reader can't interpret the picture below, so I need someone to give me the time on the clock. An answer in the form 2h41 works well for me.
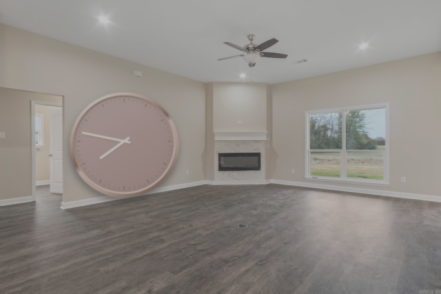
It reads 7h47
